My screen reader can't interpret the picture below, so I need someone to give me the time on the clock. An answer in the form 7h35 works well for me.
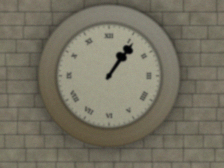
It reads 1h06
